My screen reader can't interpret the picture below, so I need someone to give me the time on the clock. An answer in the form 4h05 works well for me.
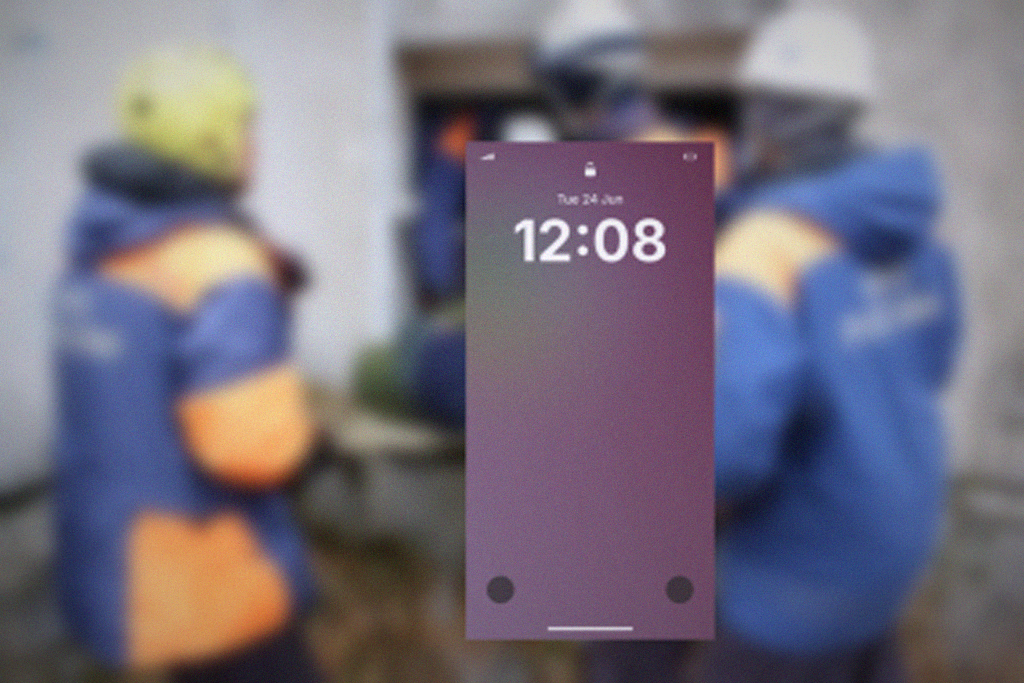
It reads 12h08
